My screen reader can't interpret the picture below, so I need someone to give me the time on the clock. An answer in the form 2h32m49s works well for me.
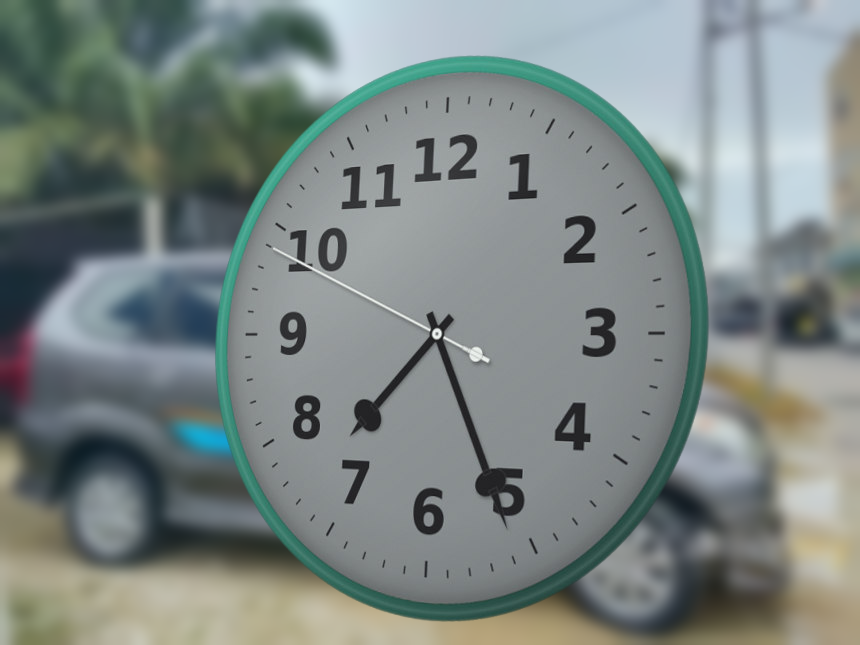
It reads 7h25m49s
